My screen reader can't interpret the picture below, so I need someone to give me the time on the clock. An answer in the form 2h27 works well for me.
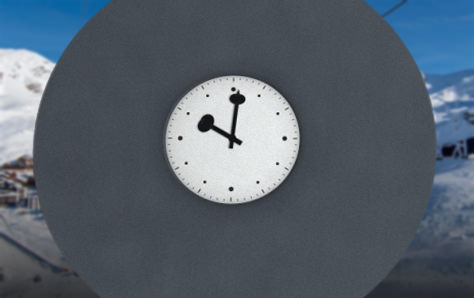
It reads 10h01
